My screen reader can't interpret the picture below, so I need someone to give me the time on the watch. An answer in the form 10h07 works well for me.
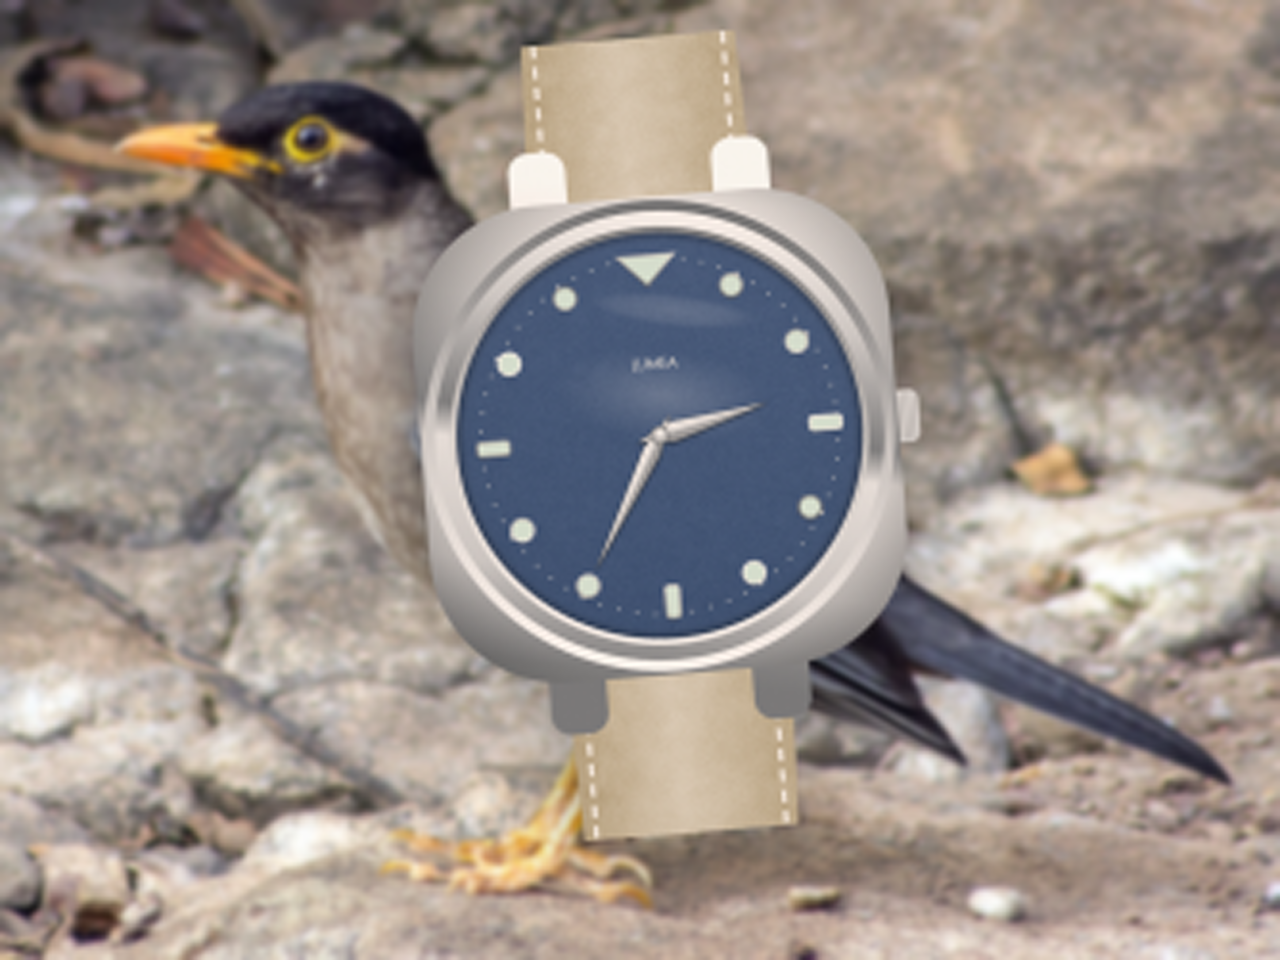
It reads 2h35
